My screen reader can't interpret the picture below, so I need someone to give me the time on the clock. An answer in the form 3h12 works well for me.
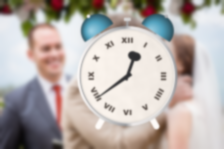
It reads 12h39
